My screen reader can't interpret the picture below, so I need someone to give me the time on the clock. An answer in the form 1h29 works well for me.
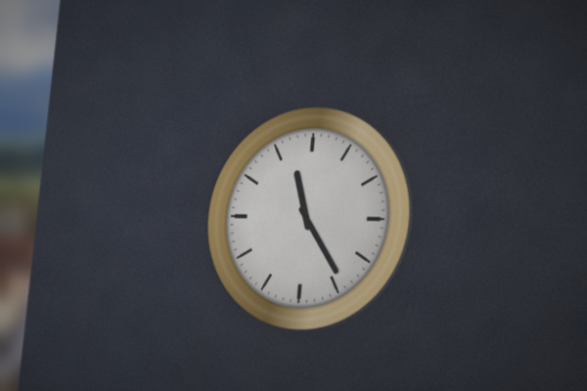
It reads 11h24
